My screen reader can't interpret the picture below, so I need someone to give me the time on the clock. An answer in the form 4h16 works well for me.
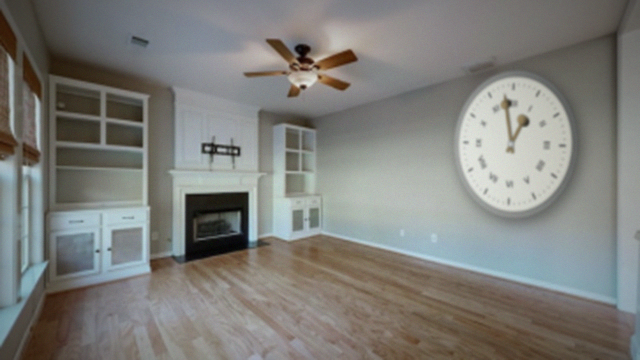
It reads 12h58
